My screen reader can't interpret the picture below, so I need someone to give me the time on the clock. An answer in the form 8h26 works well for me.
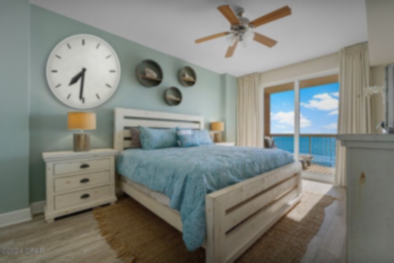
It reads 7h31
